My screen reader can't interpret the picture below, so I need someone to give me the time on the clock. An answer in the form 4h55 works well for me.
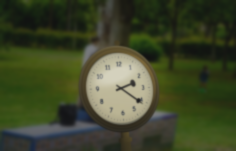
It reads 2h21
